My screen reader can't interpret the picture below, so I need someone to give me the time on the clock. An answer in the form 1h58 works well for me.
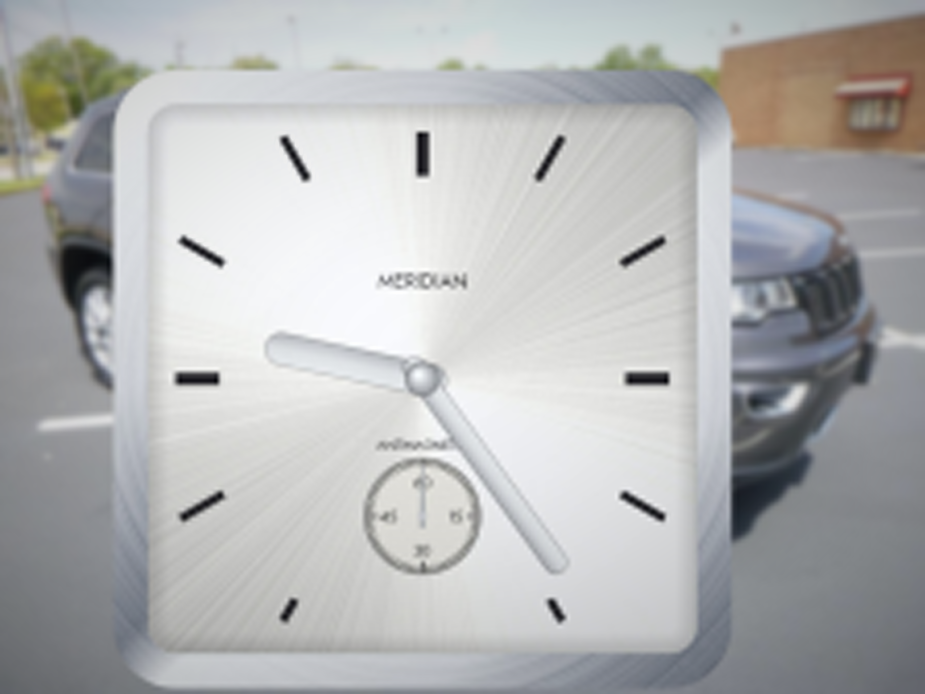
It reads 9h24
